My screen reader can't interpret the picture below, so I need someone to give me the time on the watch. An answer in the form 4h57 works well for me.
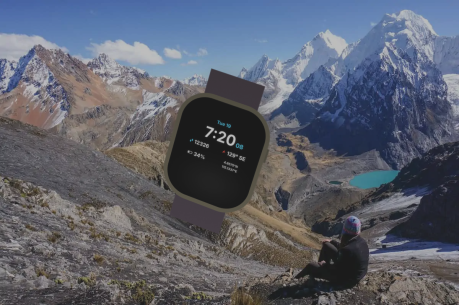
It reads 7h20
